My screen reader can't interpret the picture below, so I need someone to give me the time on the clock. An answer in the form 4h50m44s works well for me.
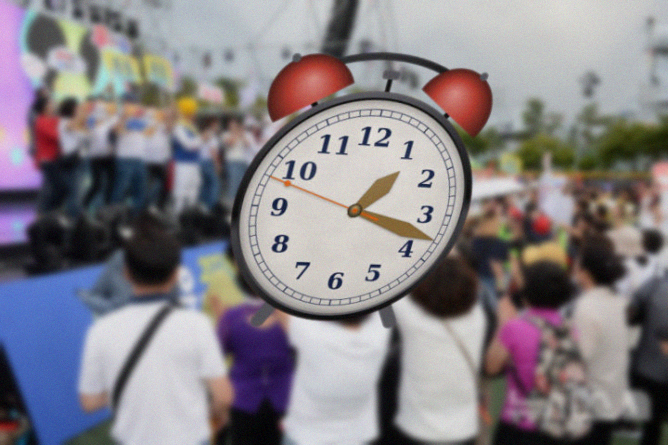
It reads 1h17m48s
